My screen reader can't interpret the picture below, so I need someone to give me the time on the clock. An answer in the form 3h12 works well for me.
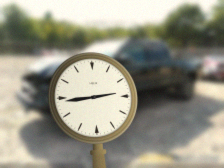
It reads 2h44
